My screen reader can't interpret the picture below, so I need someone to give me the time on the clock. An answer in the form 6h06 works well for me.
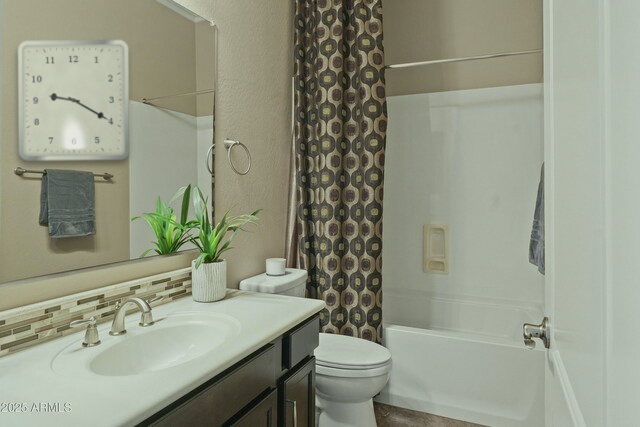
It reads 9h20
